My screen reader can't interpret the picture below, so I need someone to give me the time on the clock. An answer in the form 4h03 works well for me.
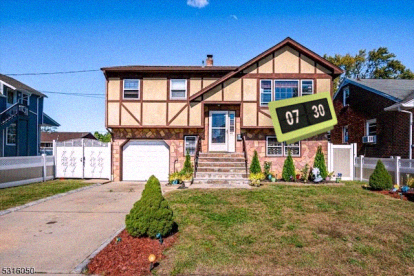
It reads 7h30
